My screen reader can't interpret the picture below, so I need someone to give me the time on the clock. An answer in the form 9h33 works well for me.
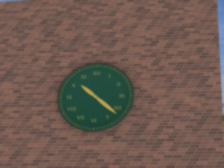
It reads 10h22
